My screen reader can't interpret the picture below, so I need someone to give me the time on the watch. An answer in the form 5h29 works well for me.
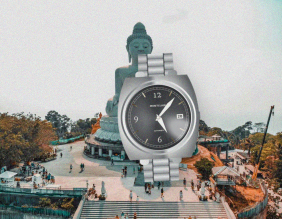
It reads 5h07
